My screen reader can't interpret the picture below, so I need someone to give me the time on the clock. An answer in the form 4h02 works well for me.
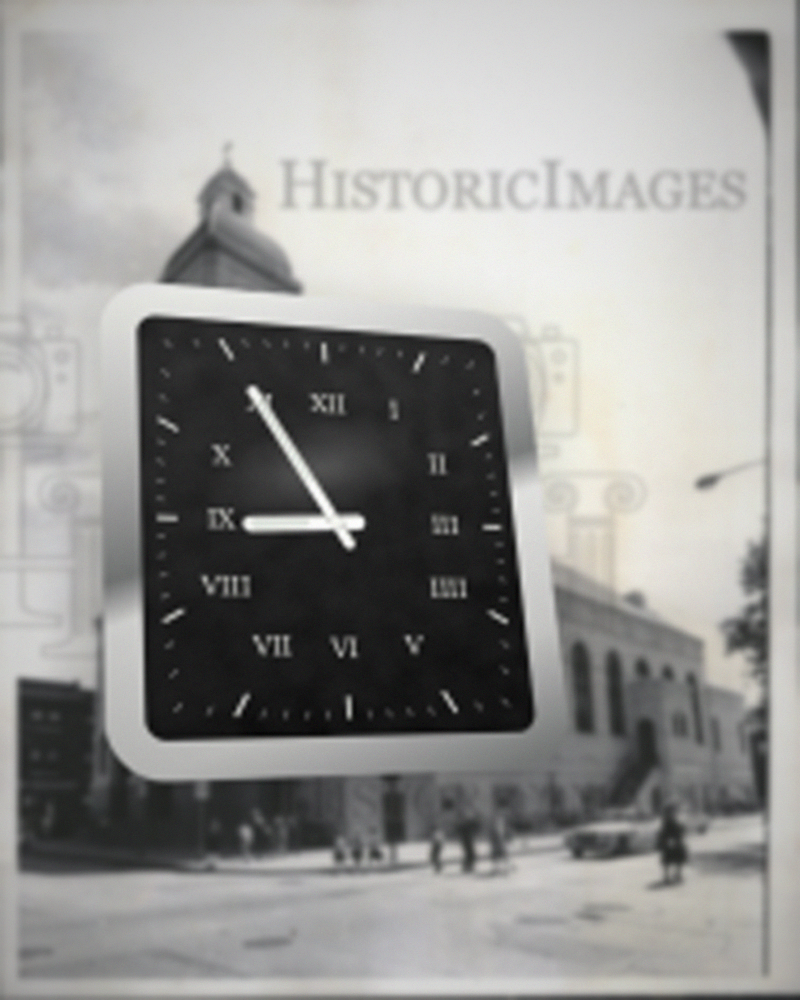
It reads 8h55
